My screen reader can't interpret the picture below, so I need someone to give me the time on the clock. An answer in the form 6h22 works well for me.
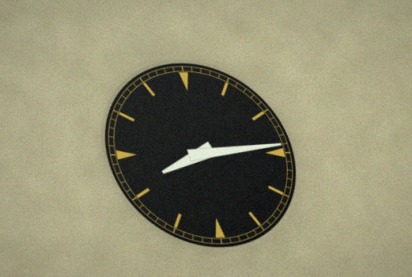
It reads 8h14
